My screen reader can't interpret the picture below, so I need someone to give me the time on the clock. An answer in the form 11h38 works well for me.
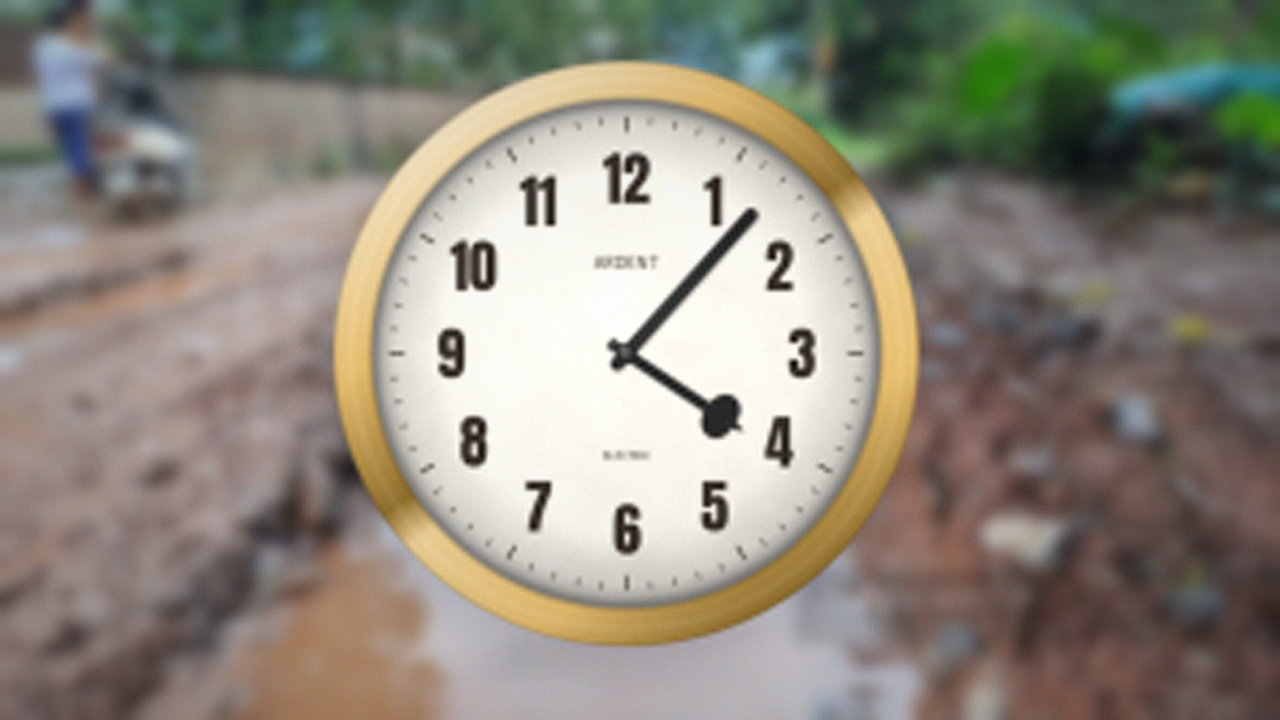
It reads 4h07
